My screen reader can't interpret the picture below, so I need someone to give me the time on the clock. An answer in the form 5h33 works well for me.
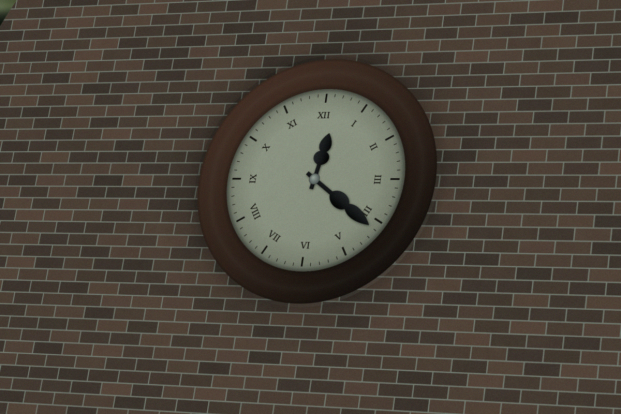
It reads 12h21
